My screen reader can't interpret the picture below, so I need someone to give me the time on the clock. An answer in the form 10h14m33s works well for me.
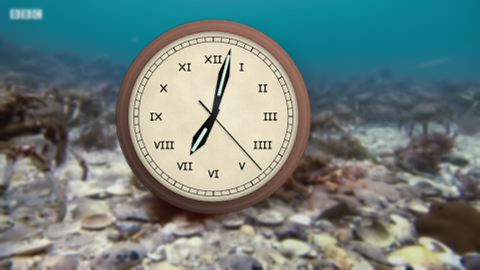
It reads 7h02m23s
